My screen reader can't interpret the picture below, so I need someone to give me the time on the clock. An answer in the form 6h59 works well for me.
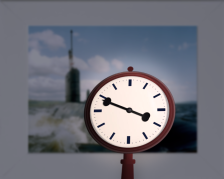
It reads 3h49
